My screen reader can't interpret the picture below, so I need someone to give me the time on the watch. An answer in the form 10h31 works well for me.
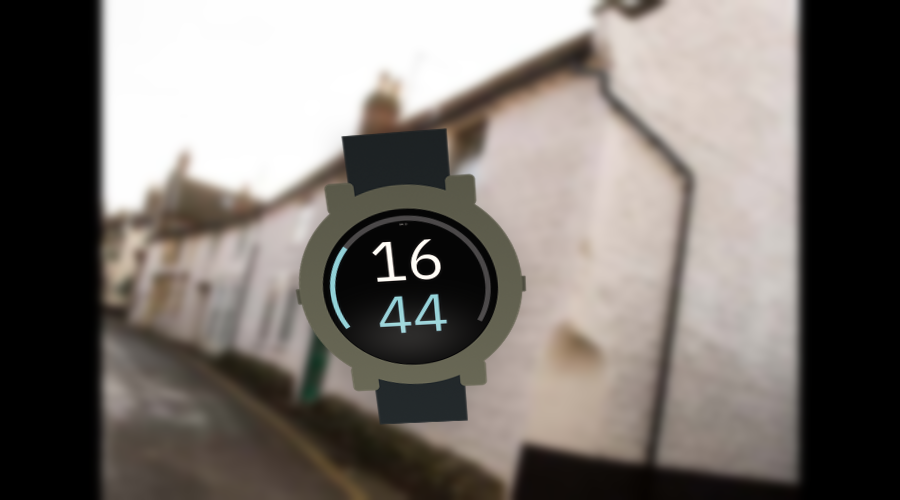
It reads 16h44
